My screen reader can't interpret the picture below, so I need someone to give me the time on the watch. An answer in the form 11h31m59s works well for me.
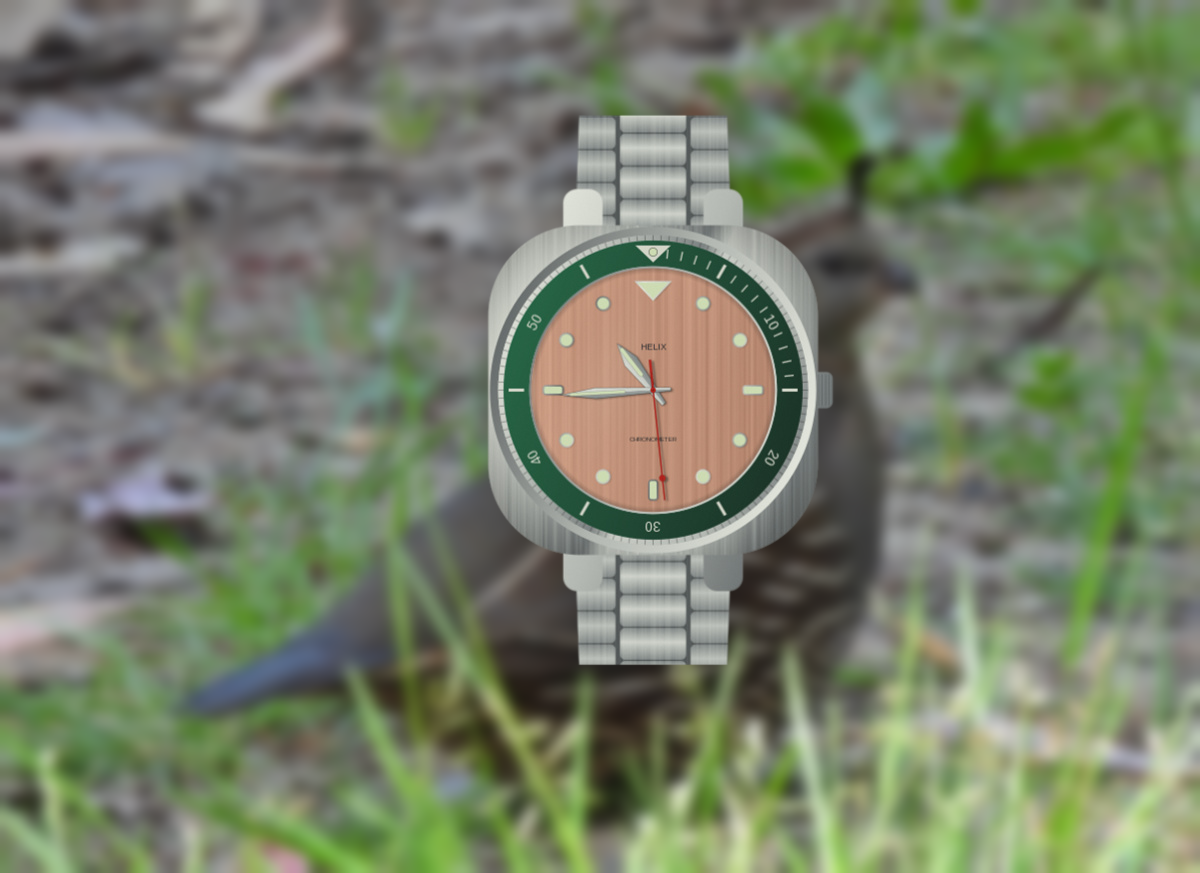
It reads 10h44m29s
